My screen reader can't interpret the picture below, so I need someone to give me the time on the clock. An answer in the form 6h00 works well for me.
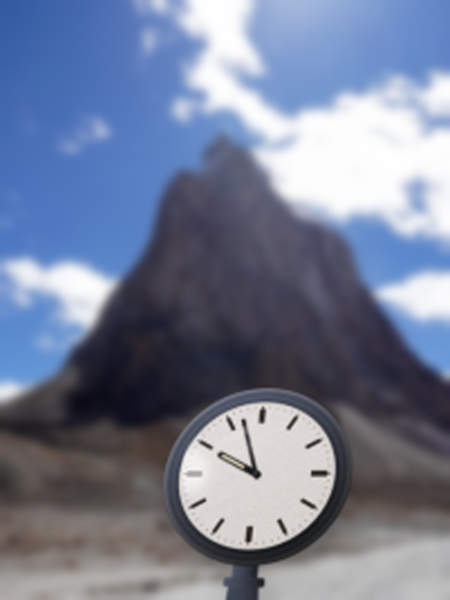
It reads 9h57
